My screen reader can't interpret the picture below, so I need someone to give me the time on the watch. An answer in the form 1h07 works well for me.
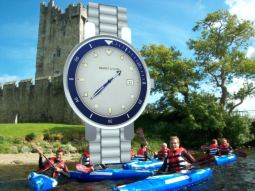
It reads 1h38
